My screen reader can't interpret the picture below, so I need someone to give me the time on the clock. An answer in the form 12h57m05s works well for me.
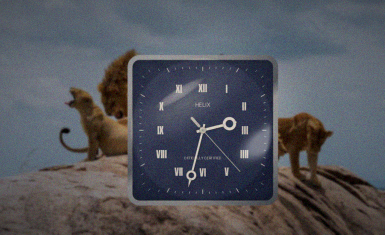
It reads 2h32m23s
